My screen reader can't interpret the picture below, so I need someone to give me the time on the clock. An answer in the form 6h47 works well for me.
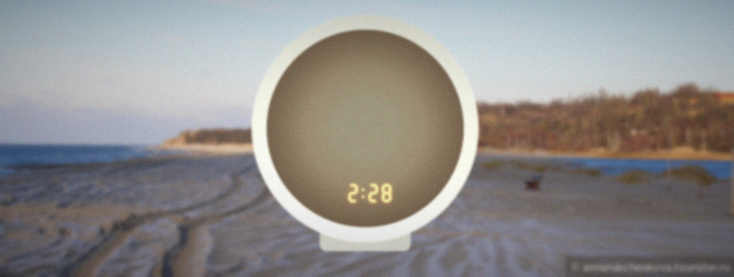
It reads 2h28
